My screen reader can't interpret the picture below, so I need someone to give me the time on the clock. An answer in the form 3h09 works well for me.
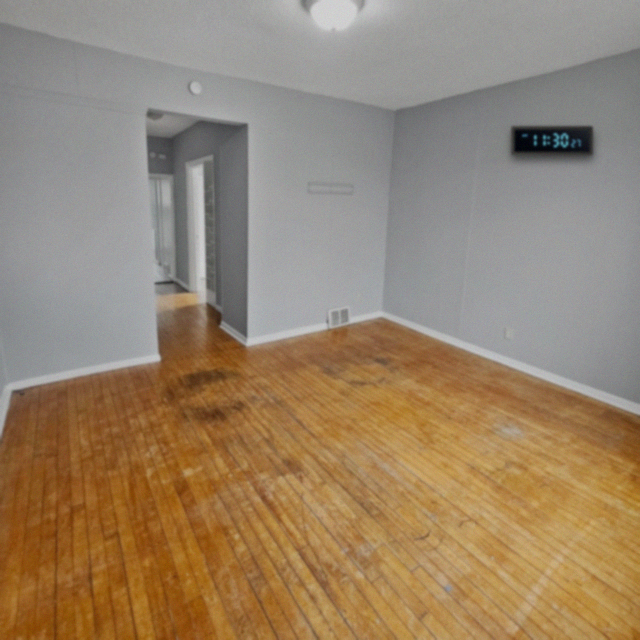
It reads 11h30
